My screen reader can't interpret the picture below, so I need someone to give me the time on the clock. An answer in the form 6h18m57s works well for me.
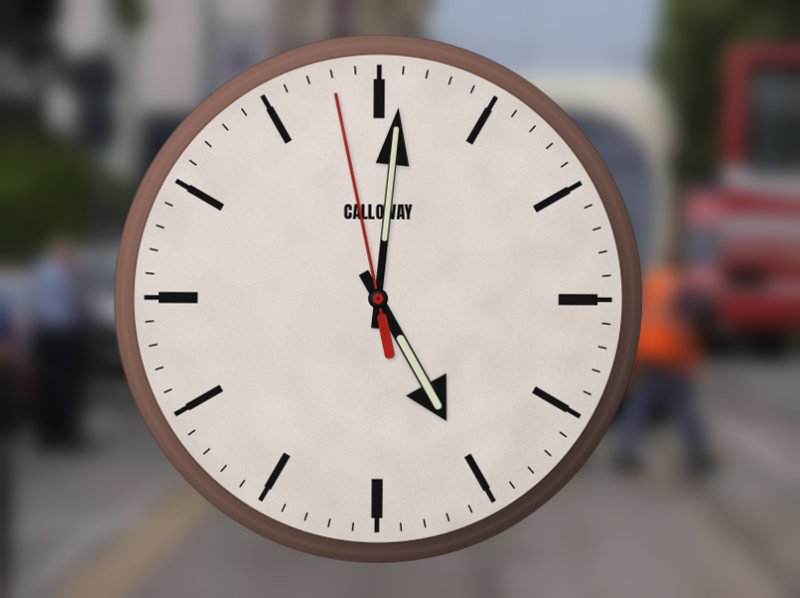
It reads 5h00m58s
